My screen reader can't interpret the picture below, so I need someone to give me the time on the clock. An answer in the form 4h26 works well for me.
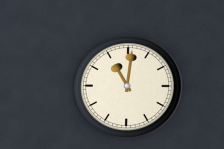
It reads 11h01
